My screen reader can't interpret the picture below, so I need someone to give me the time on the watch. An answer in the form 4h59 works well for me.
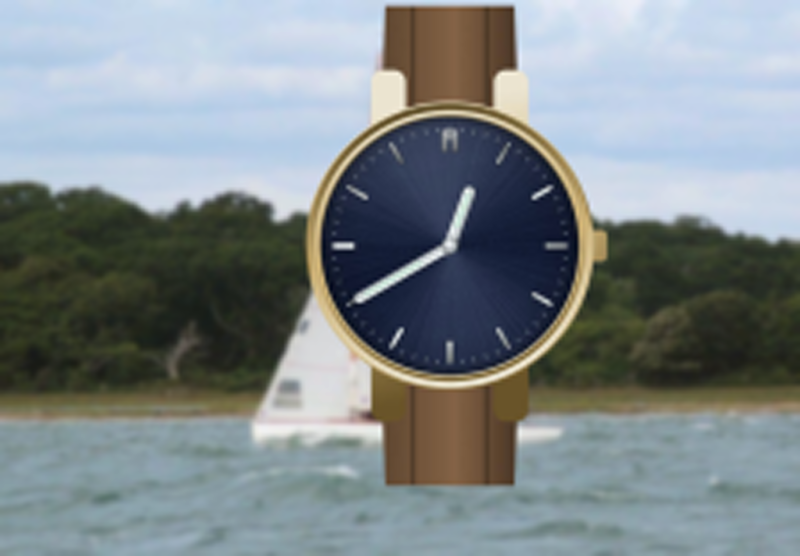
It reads 12h40
